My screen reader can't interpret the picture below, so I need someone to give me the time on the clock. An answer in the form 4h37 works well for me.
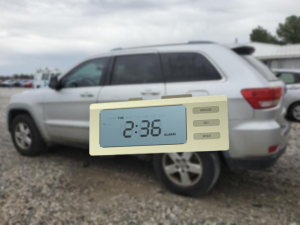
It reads 2h36
